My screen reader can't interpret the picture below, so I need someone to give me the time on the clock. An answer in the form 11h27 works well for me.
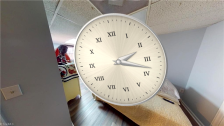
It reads 2h18
